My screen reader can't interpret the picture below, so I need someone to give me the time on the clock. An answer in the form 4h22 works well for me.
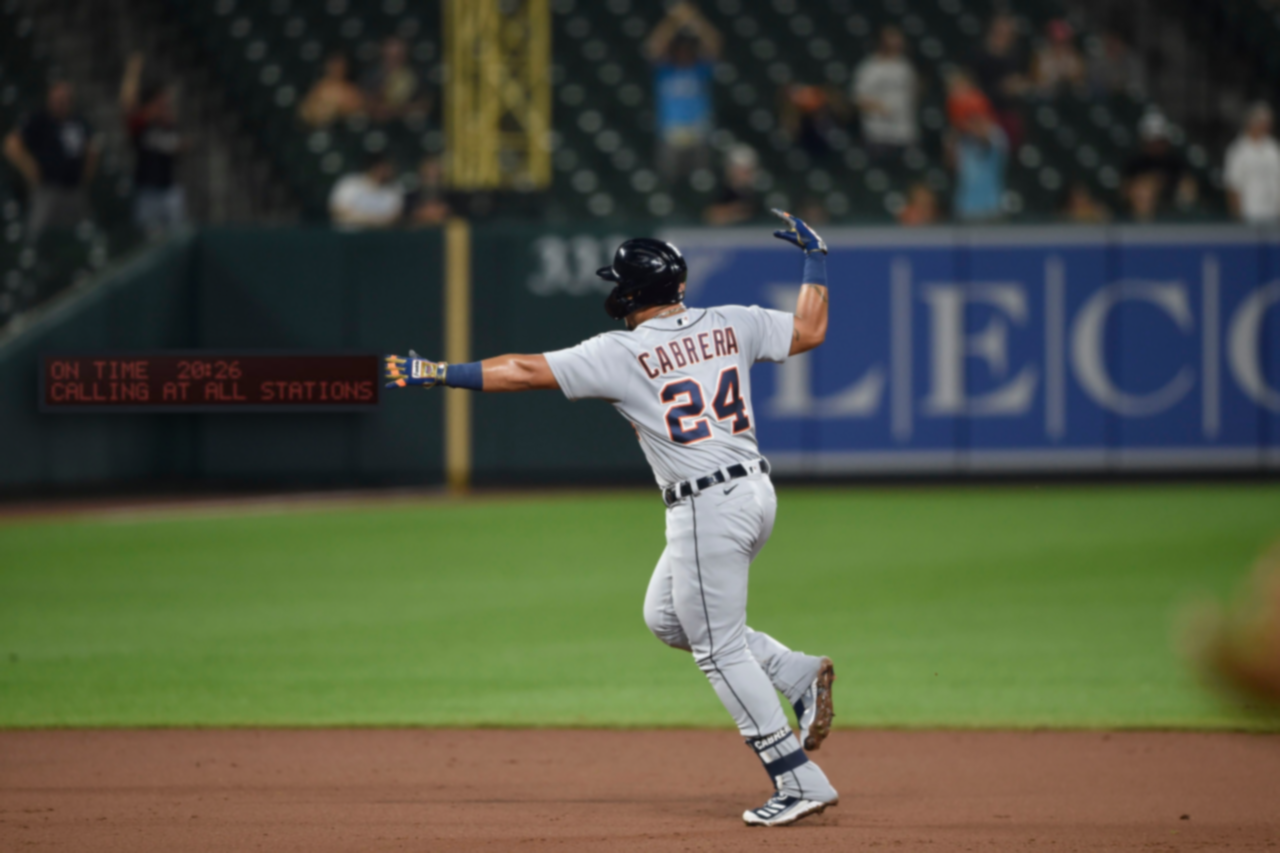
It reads 20h26
